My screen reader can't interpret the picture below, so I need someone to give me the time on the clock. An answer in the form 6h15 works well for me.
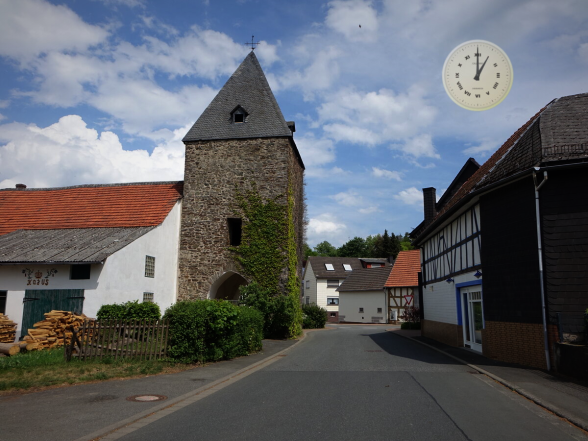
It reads 1h00
